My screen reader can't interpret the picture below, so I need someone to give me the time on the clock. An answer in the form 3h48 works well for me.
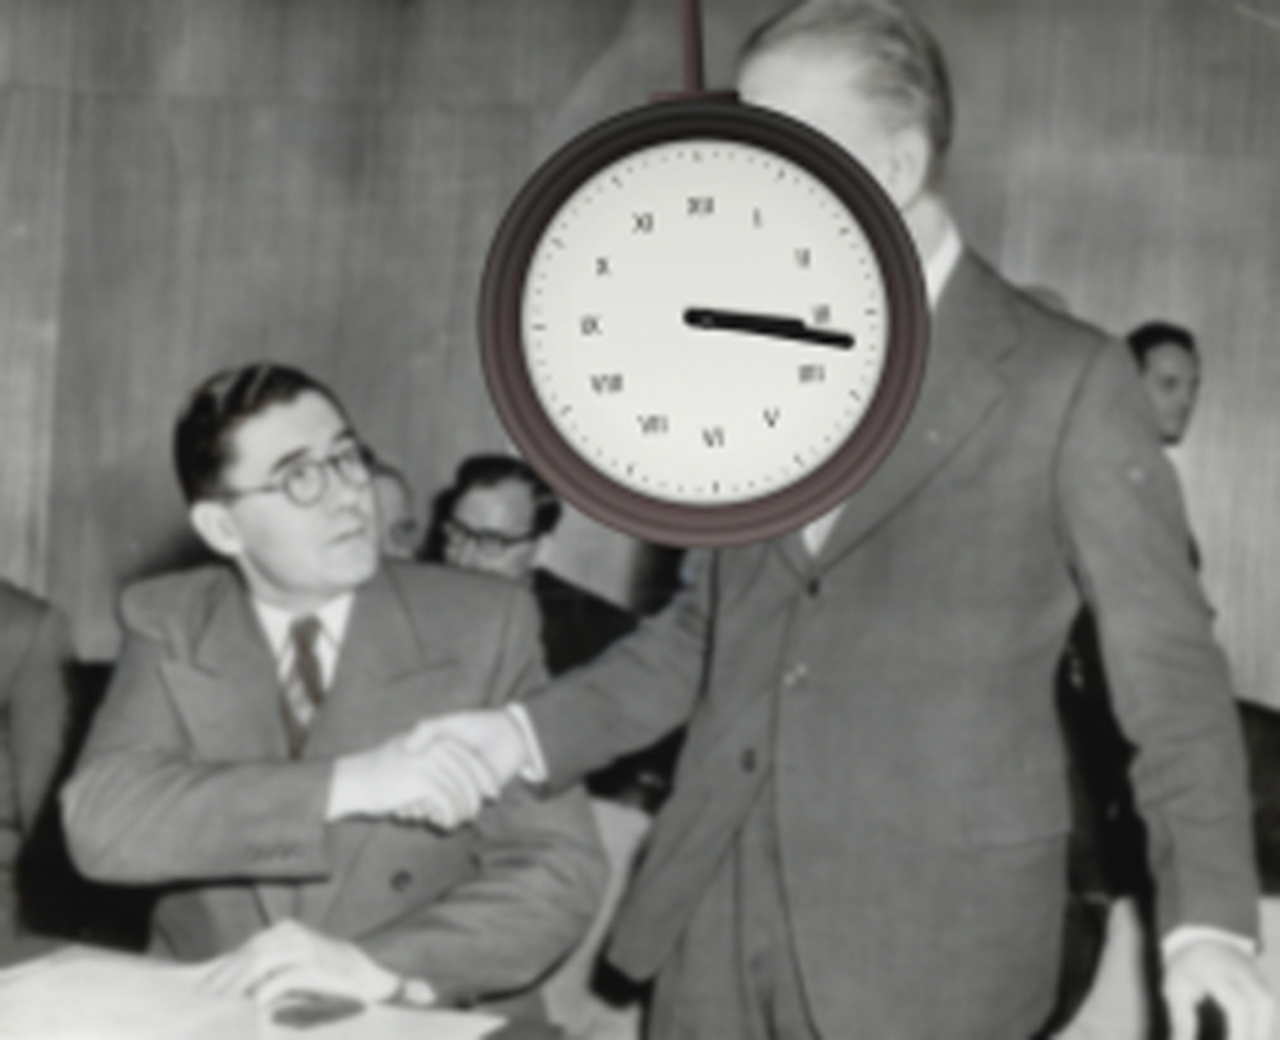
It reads 3h17
